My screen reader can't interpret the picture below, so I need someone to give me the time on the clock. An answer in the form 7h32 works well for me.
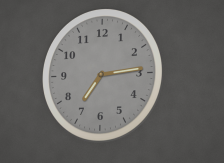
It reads 7h14
